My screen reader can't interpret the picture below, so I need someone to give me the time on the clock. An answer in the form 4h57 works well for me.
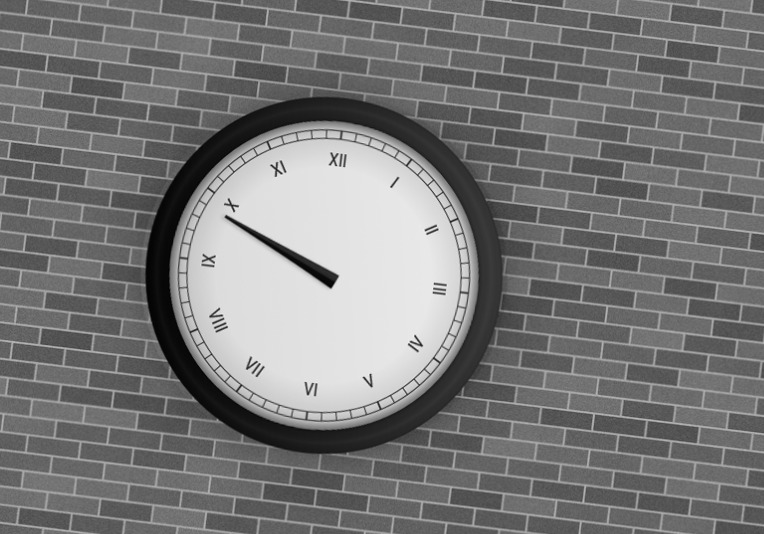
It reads 9h49
